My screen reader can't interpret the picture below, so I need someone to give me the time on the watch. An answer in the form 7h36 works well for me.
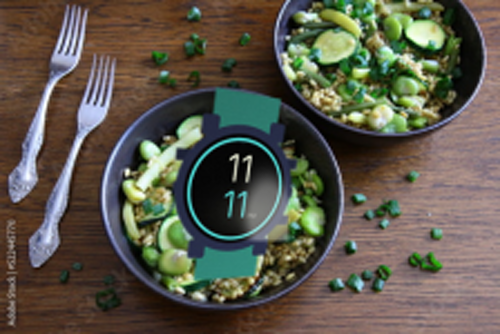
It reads 11h11
